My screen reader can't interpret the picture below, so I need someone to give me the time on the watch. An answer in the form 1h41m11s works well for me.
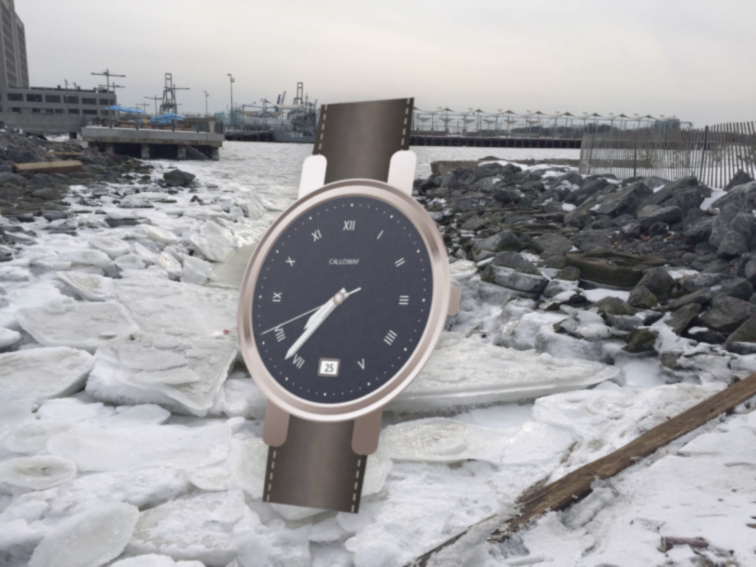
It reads 7h36m41s
